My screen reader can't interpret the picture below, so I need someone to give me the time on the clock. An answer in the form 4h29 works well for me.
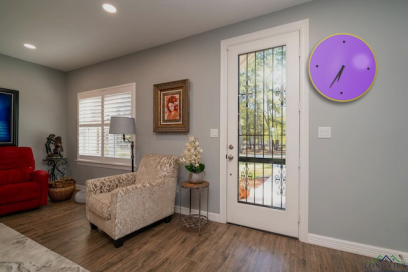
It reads 6h35
